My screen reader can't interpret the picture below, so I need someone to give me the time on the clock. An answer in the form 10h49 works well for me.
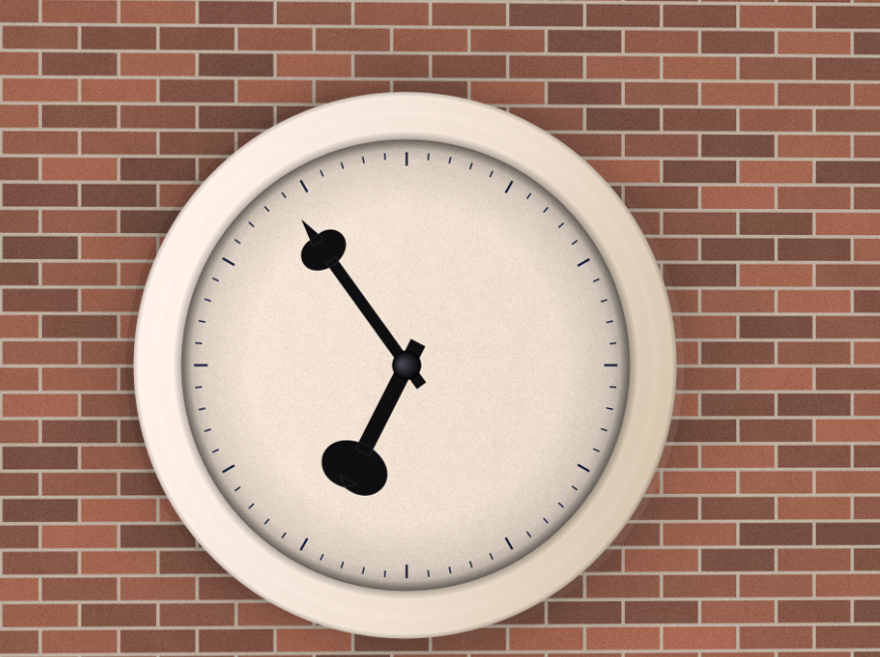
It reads 6h54
